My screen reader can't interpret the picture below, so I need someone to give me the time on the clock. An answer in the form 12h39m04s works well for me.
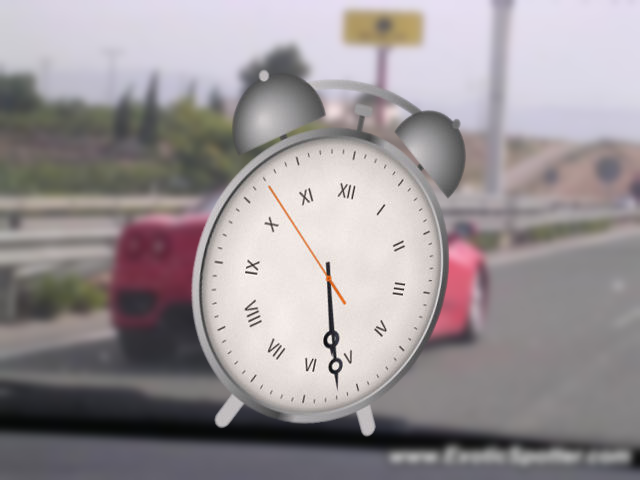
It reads 5h26m52s
